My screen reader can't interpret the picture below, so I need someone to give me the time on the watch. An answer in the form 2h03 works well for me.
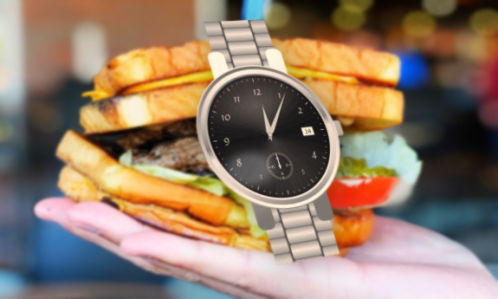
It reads 12h06
